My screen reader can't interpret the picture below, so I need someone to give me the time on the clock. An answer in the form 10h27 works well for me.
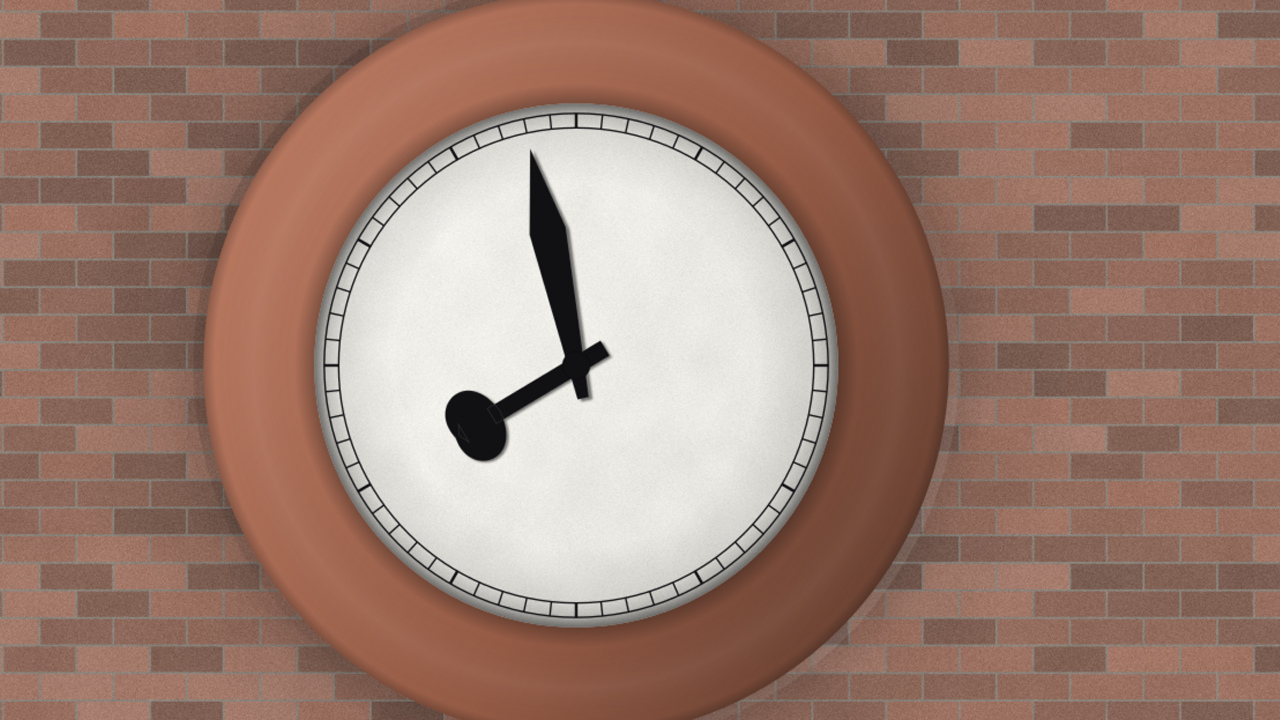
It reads 7h58
